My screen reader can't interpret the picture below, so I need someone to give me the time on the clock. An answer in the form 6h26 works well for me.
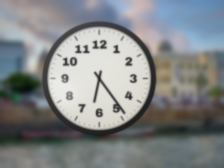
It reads 6h24
